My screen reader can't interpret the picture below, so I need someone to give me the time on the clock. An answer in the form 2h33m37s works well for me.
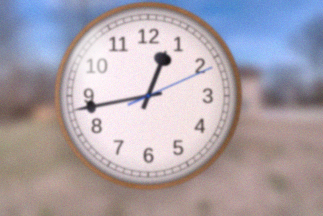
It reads 12h43m11s
